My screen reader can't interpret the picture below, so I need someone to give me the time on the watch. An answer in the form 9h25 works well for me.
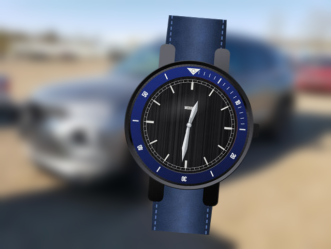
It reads 12h31
